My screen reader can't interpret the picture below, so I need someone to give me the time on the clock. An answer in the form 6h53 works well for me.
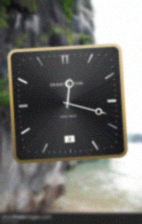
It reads 12h18
